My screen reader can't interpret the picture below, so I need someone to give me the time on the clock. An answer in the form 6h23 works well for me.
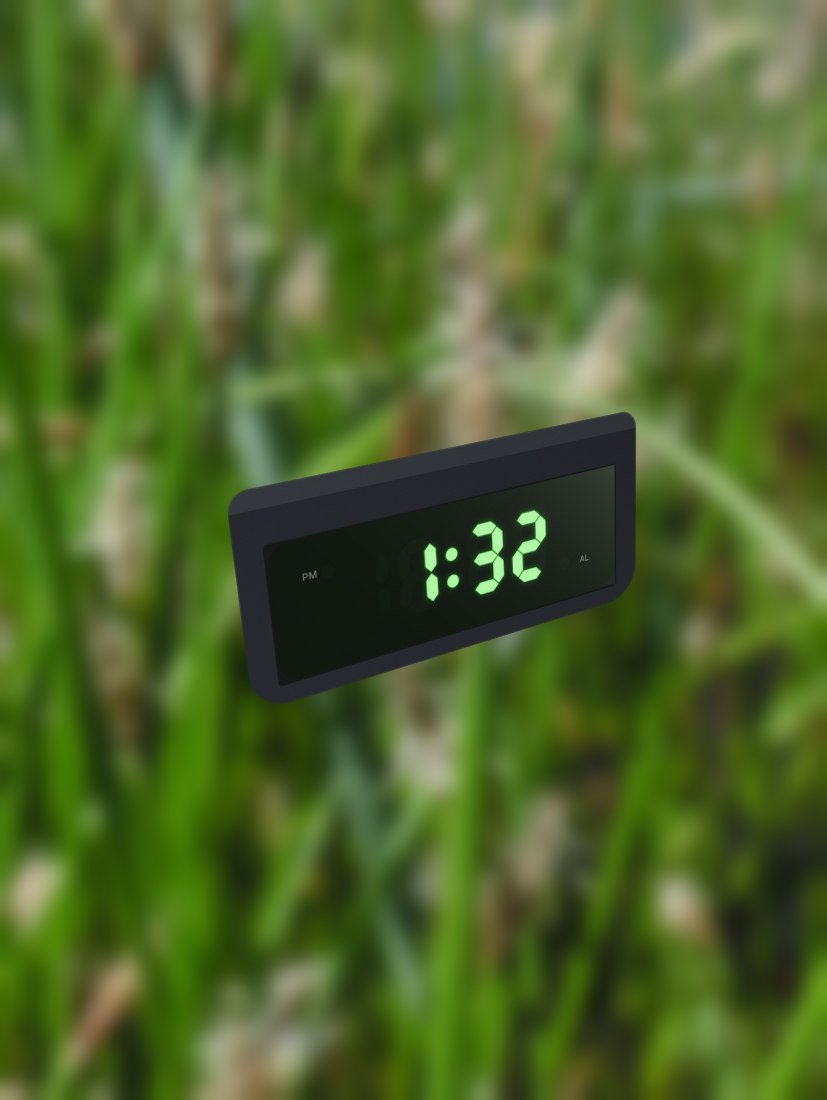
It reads 1h32
